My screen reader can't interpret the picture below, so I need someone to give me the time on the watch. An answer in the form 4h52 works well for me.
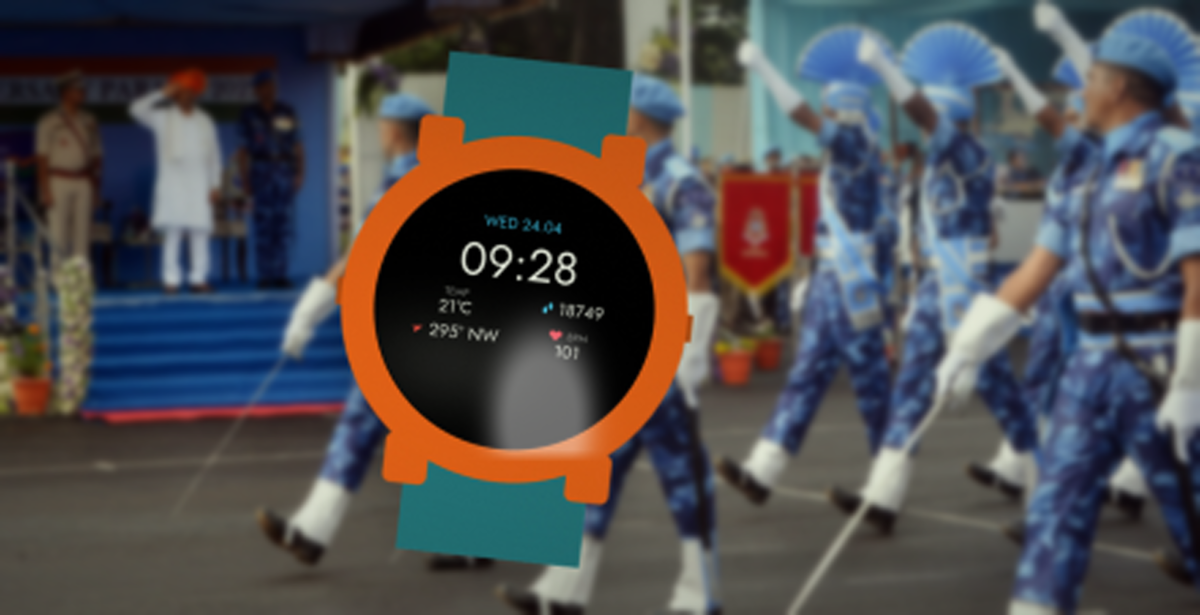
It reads 9h28
